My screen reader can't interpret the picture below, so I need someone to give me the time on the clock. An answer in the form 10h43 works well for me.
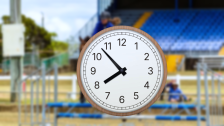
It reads 7h53
